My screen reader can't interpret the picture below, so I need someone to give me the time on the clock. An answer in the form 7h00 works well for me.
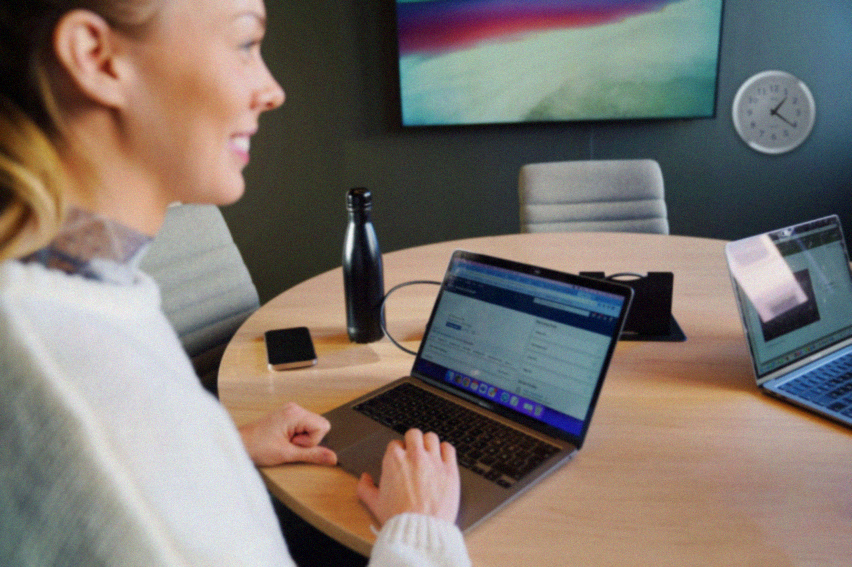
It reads 1h21
